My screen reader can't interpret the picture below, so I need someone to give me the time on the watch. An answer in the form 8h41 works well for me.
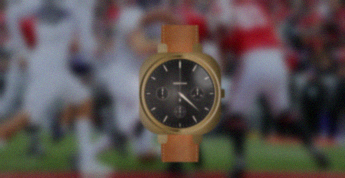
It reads 4h22
